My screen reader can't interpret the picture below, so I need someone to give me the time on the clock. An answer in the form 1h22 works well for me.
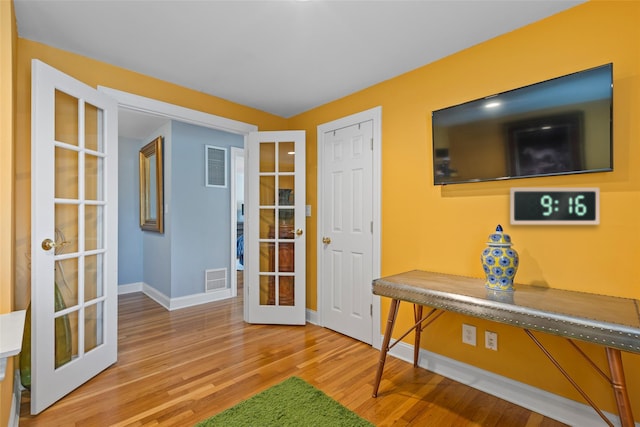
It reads 9h16
